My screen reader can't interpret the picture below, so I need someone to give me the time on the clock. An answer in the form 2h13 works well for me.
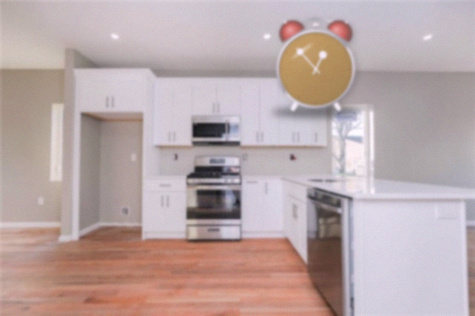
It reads 12h53
